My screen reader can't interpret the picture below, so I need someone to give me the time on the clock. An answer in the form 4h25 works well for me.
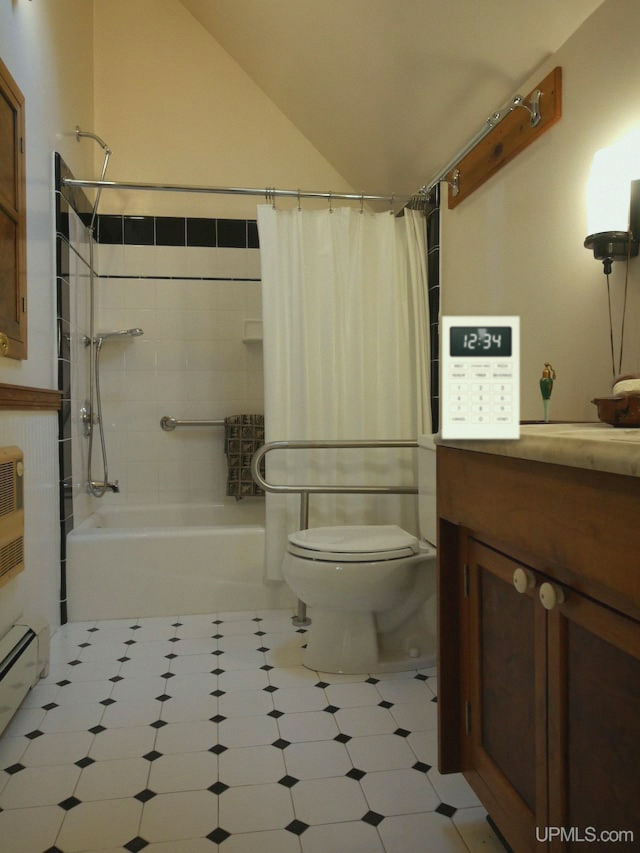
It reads 12h34
